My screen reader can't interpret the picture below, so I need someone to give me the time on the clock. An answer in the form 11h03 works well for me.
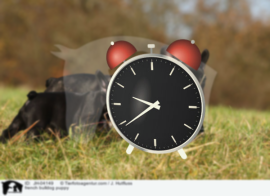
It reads 9h39
